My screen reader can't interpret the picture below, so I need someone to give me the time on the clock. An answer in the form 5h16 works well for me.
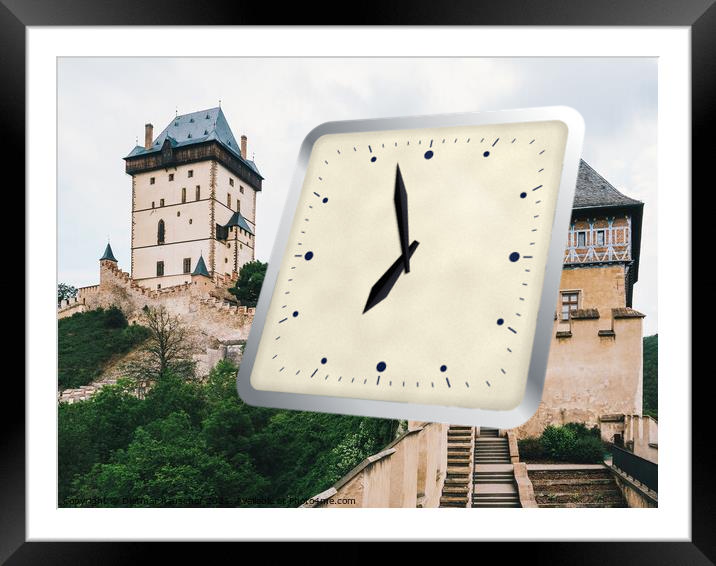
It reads 6h57
